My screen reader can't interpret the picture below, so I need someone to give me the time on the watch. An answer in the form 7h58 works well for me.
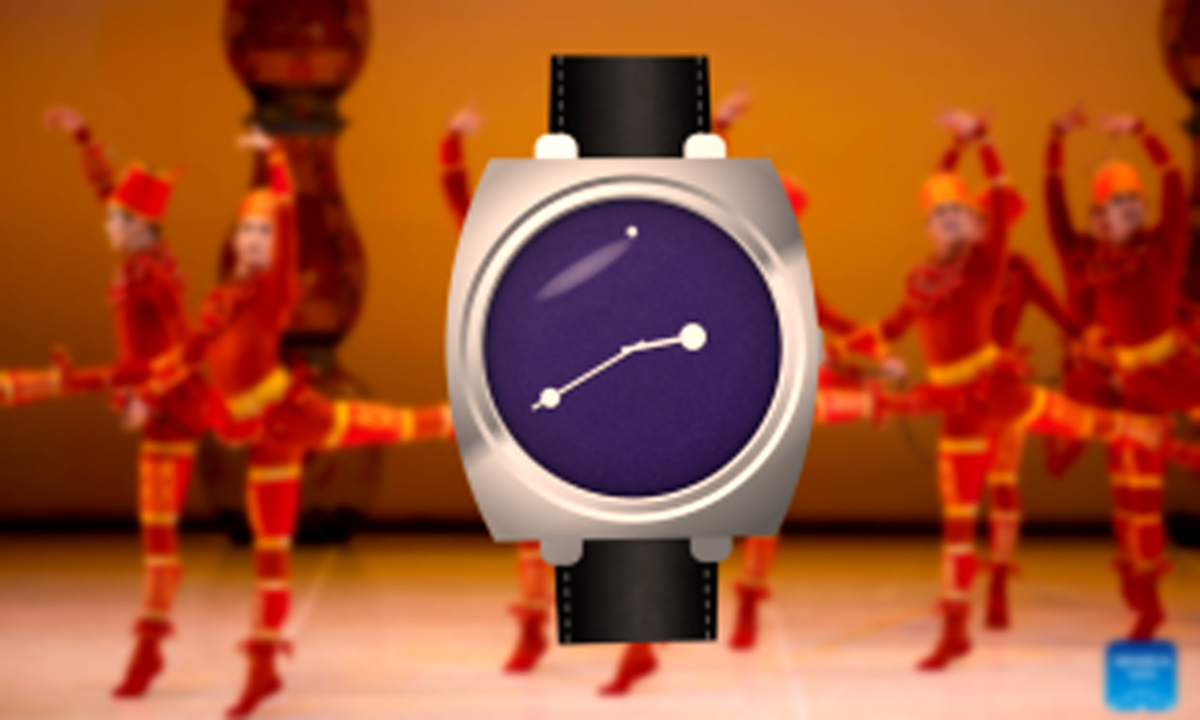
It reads 2h40
